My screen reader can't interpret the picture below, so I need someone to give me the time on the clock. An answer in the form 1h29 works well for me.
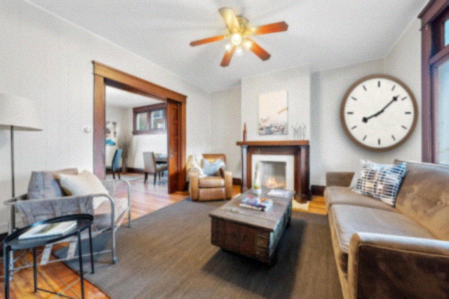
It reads 8h08
